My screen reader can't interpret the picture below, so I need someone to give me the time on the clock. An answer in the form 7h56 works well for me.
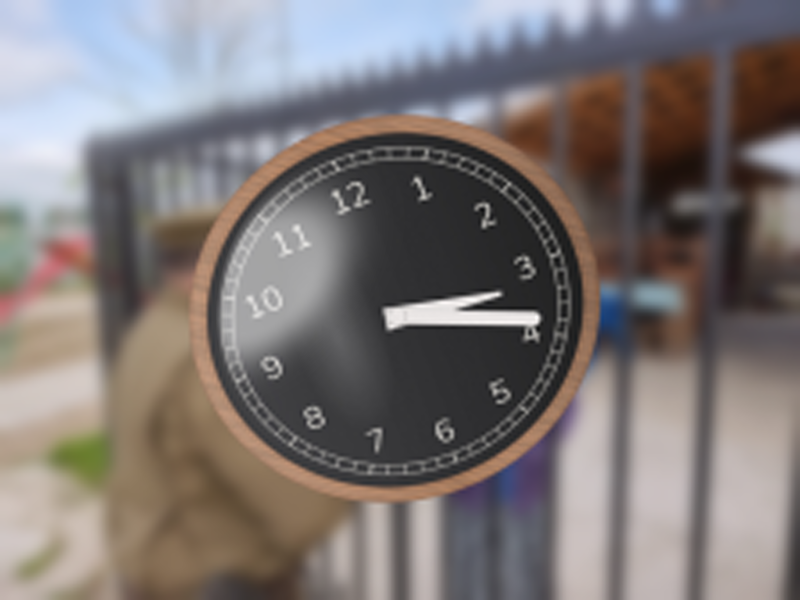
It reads 3h19
